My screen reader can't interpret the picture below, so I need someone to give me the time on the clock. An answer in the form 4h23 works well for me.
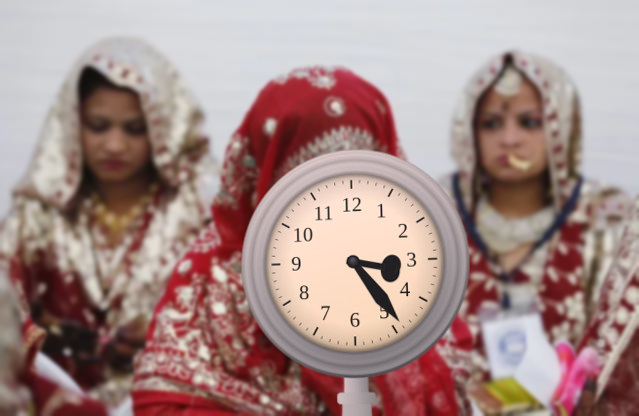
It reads 3h24
